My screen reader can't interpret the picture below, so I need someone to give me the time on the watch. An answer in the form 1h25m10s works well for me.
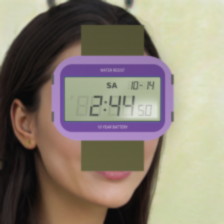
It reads 2h44m50s
